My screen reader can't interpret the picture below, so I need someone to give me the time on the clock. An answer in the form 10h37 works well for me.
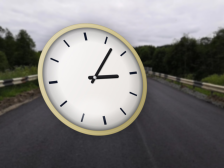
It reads 3h07
